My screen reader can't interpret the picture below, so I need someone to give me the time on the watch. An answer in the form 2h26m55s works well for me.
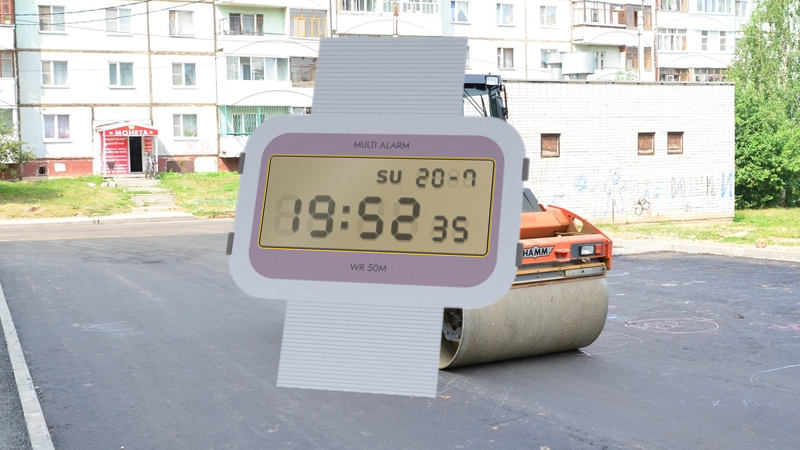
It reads 19h52m35s
